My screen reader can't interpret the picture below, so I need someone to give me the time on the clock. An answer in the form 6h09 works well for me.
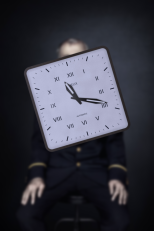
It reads 11h19
